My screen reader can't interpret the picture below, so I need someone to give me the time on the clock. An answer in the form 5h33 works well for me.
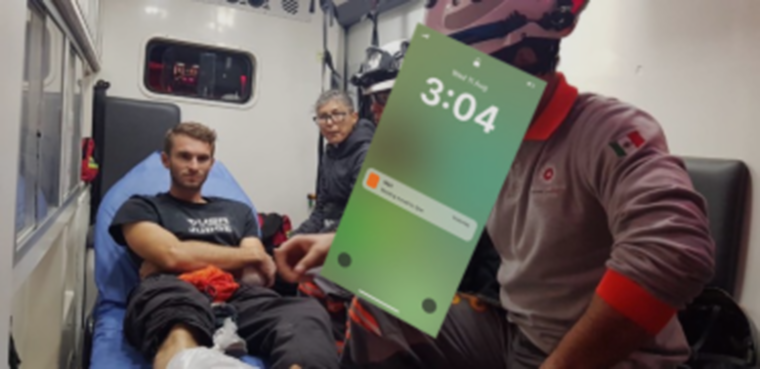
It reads 3h04
